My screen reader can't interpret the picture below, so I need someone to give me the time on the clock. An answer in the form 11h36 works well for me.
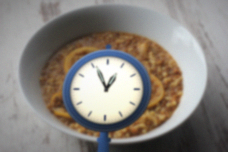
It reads 12h56
